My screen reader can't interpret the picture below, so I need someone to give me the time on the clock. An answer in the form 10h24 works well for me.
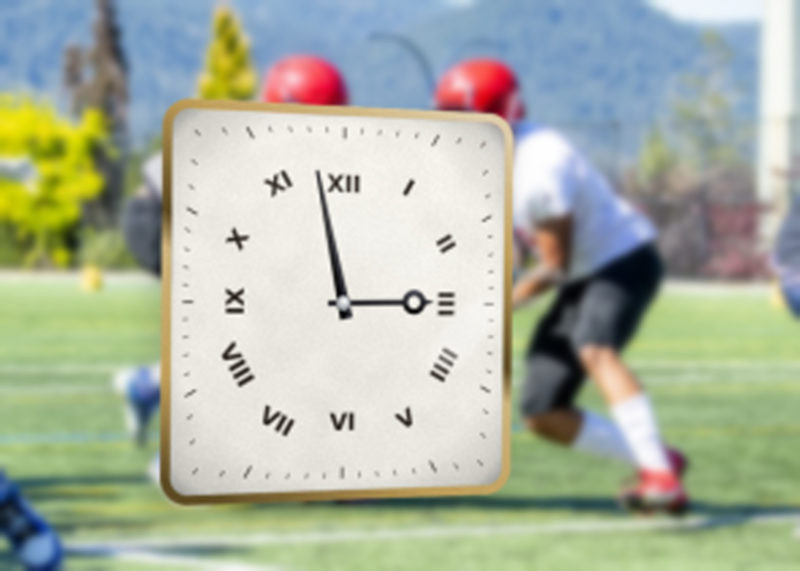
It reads 2h58
